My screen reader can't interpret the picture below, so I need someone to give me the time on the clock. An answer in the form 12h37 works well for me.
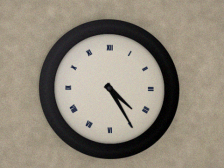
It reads 4h25
